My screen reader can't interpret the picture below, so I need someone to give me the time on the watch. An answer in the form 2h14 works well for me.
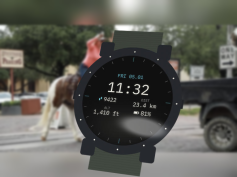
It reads 11h32
